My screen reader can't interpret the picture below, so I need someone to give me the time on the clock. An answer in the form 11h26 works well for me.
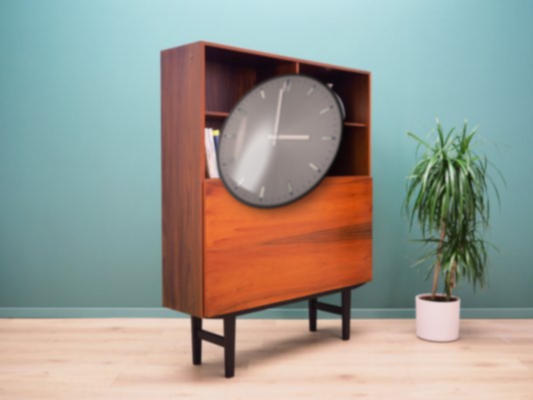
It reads 2h59
